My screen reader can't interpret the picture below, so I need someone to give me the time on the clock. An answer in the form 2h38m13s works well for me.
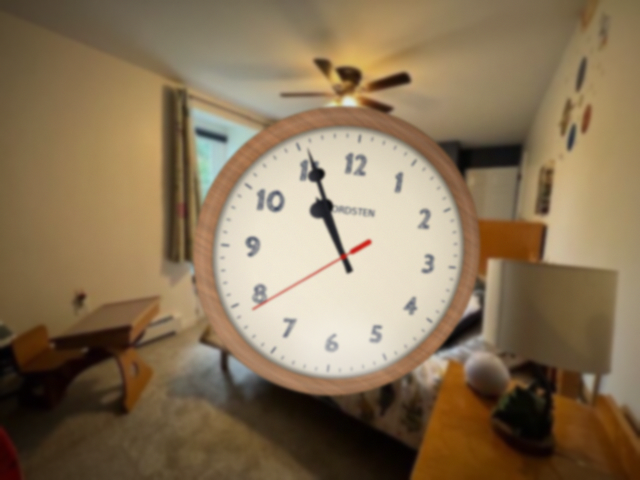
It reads 10h55m39s
